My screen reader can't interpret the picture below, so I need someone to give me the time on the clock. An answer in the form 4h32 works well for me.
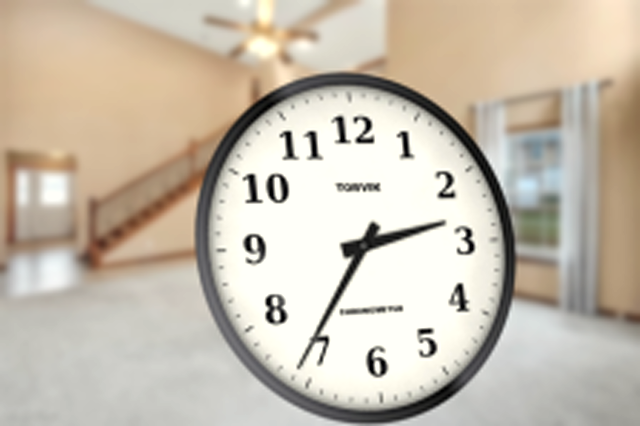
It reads 2h36
